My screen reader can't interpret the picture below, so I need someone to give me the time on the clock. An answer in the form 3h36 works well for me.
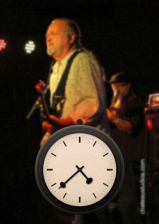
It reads 4h38
